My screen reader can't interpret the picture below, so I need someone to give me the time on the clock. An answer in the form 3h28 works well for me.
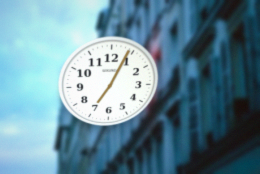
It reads 7h04
